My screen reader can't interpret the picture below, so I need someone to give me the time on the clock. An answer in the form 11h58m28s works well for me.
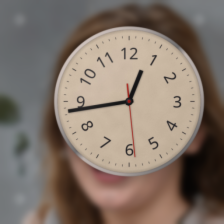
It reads 12h43m29s
